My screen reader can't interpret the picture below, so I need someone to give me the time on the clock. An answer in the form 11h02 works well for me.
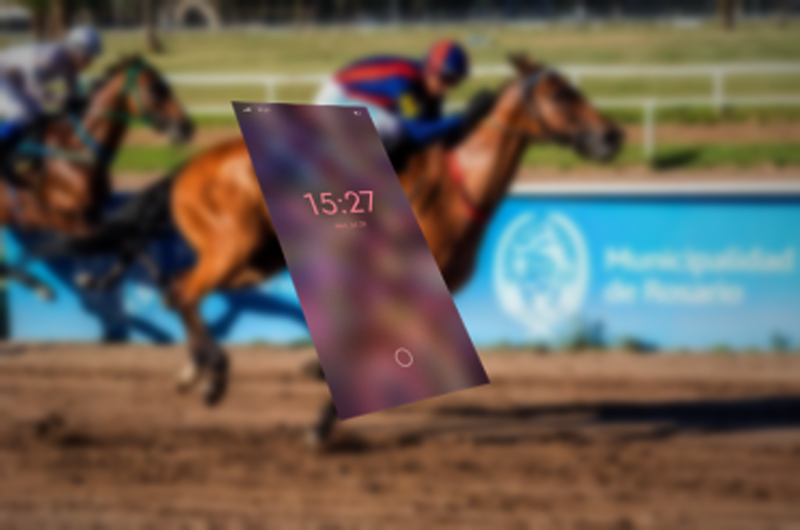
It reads 15h27
